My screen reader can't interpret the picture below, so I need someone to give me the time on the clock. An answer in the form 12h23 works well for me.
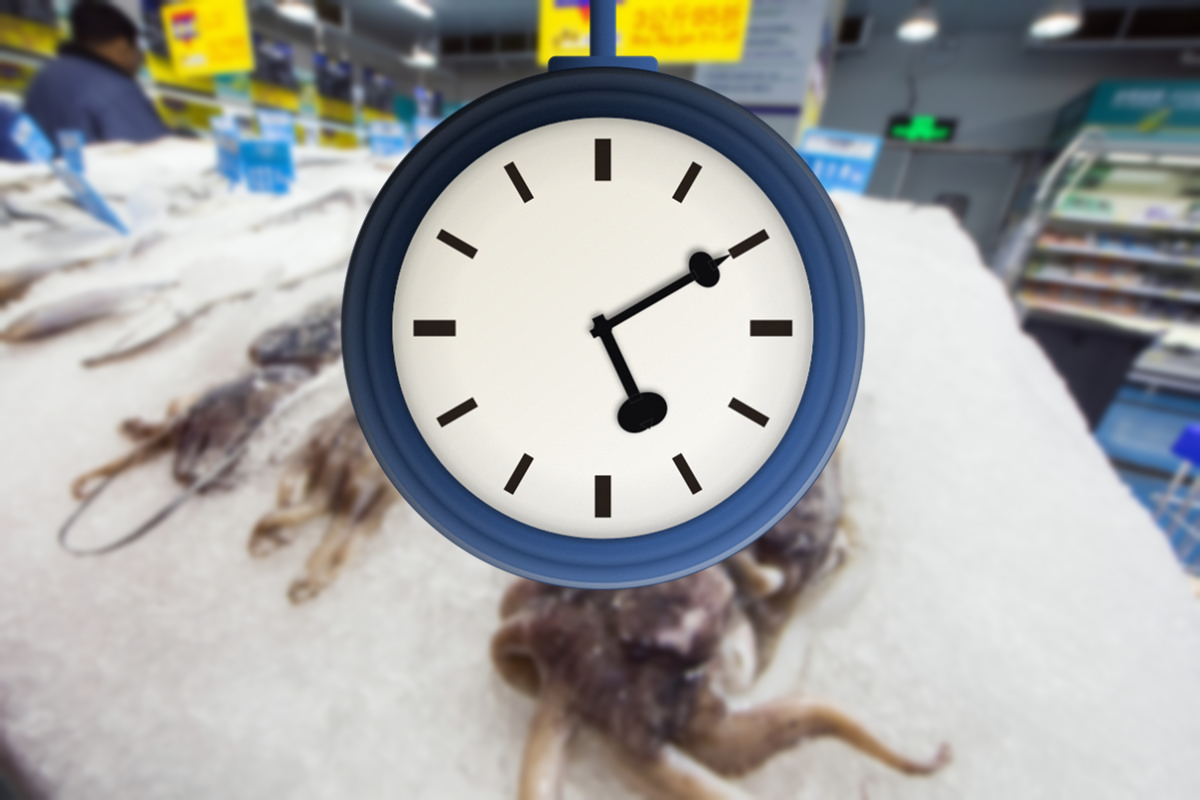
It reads 5h10
